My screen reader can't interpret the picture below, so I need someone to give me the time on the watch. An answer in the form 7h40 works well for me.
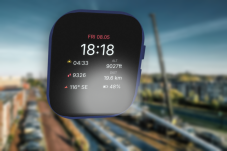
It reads 18h18
